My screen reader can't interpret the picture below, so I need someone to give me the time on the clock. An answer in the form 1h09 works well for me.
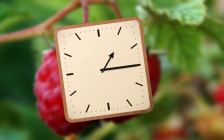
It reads 1h15
